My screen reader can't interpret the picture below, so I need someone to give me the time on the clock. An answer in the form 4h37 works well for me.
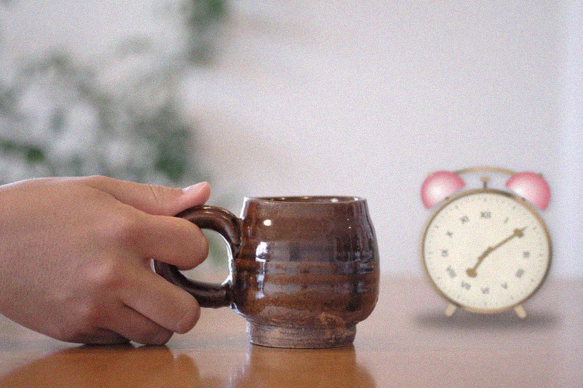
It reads 7h09
